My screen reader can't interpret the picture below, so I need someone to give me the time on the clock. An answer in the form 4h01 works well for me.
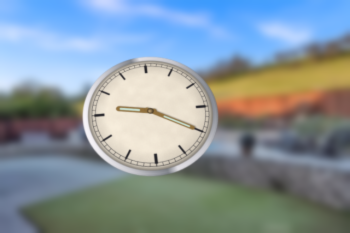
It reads 9h20
